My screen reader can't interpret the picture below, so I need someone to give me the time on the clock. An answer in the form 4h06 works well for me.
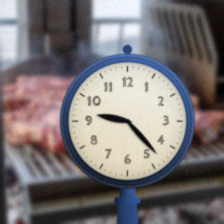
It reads 9h23
